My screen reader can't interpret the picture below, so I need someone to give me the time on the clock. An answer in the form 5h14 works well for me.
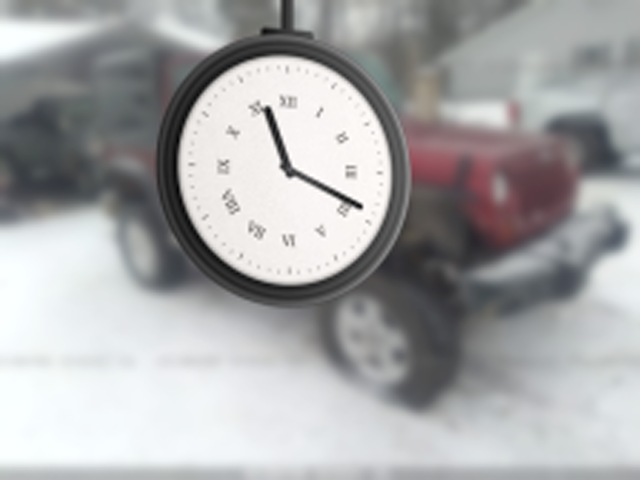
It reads 11h19
